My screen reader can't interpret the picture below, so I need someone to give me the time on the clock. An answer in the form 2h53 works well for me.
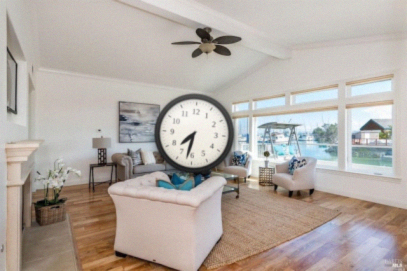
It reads 7h32
